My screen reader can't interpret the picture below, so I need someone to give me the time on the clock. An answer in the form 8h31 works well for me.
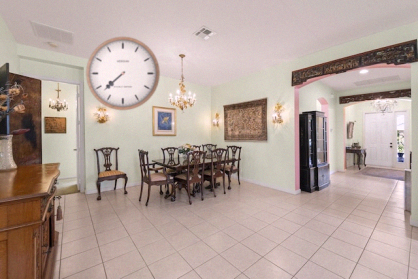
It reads 7h38
